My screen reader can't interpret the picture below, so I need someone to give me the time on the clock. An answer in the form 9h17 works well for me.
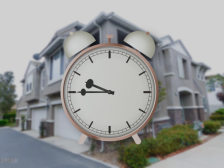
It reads 9h45
